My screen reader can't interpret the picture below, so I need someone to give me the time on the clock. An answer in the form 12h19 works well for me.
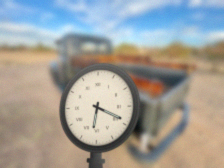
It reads 6h19
